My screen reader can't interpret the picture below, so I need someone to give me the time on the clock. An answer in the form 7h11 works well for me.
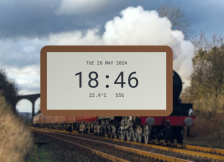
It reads 18h46
